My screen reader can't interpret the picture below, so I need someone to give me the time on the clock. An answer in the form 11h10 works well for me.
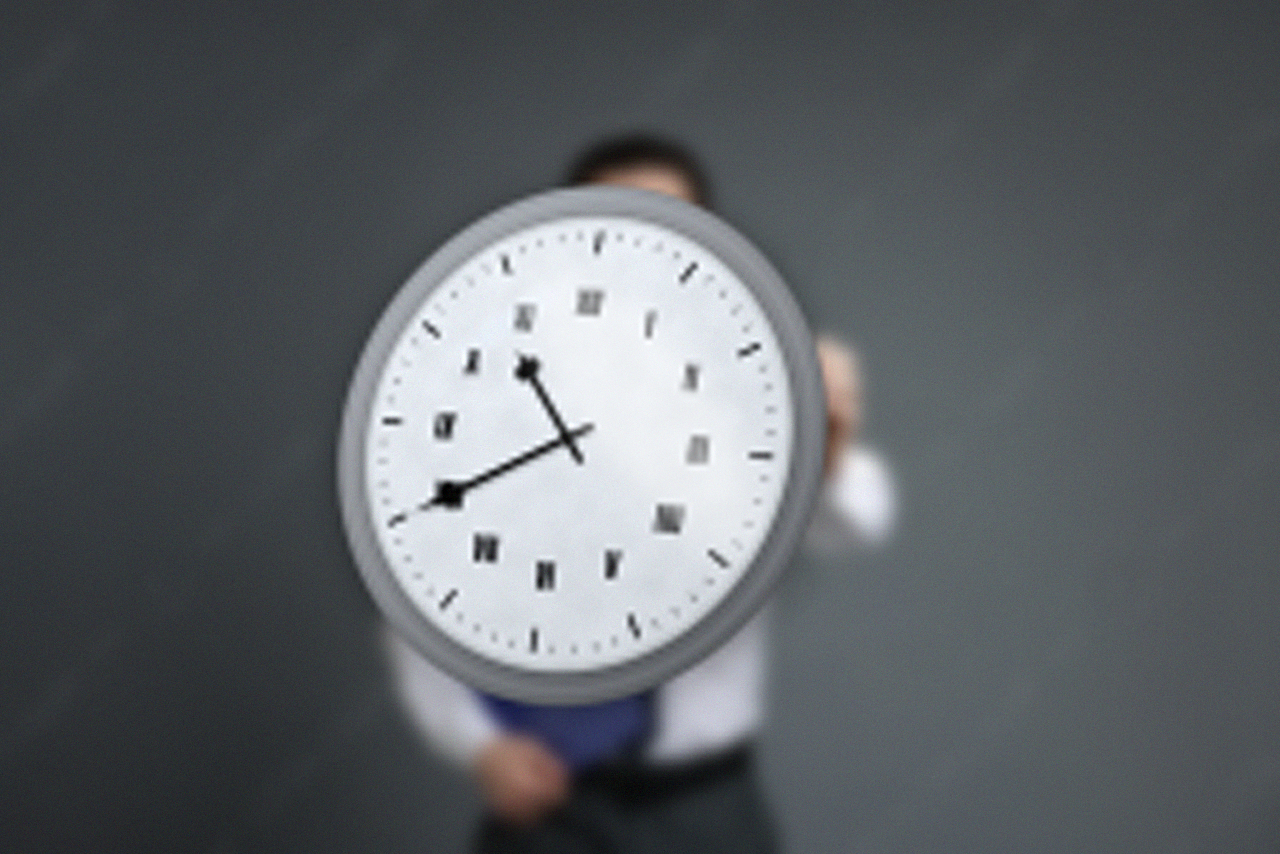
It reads 10h40
